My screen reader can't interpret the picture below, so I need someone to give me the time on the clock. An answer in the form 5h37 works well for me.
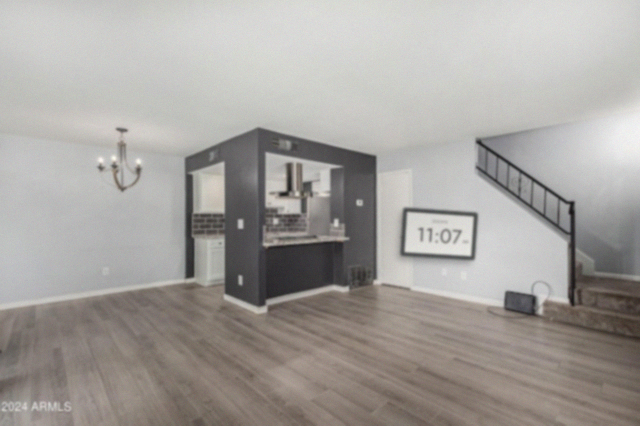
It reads 11h07
